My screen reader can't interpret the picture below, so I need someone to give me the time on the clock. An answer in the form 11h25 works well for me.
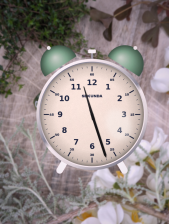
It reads 11h27
